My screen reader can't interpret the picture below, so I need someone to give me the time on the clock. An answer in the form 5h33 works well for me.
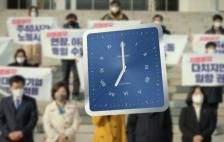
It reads 7h00
